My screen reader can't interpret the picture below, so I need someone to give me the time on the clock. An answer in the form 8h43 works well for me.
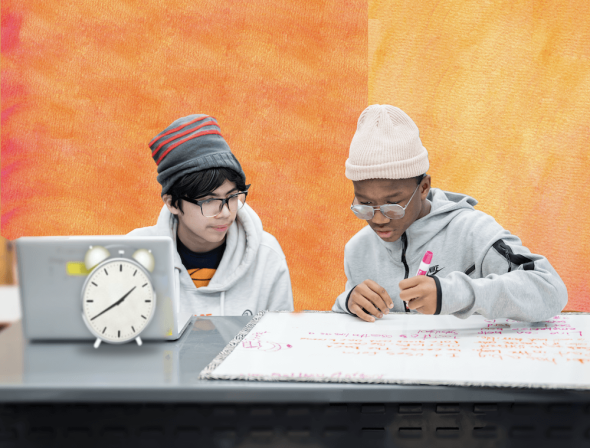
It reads 1h40
